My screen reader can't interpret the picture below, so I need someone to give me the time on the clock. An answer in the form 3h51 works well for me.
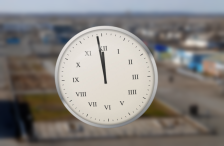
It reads 11h59
